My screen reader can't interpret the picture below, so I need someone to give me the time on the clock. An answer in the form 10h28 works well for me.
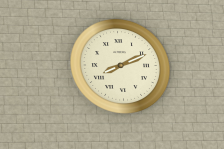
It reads 8h11
